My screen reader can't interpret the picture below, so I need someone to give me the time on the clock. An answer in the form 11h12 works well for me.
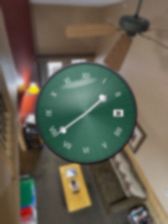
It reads 1h39
